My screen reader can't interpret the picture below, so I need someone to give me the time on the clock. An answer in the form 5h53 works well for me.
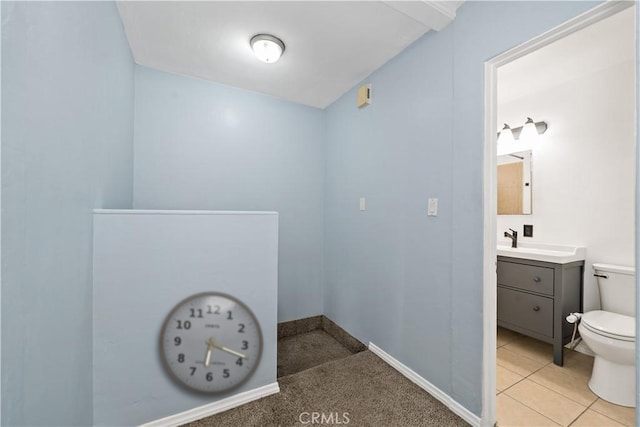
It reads 6h18
